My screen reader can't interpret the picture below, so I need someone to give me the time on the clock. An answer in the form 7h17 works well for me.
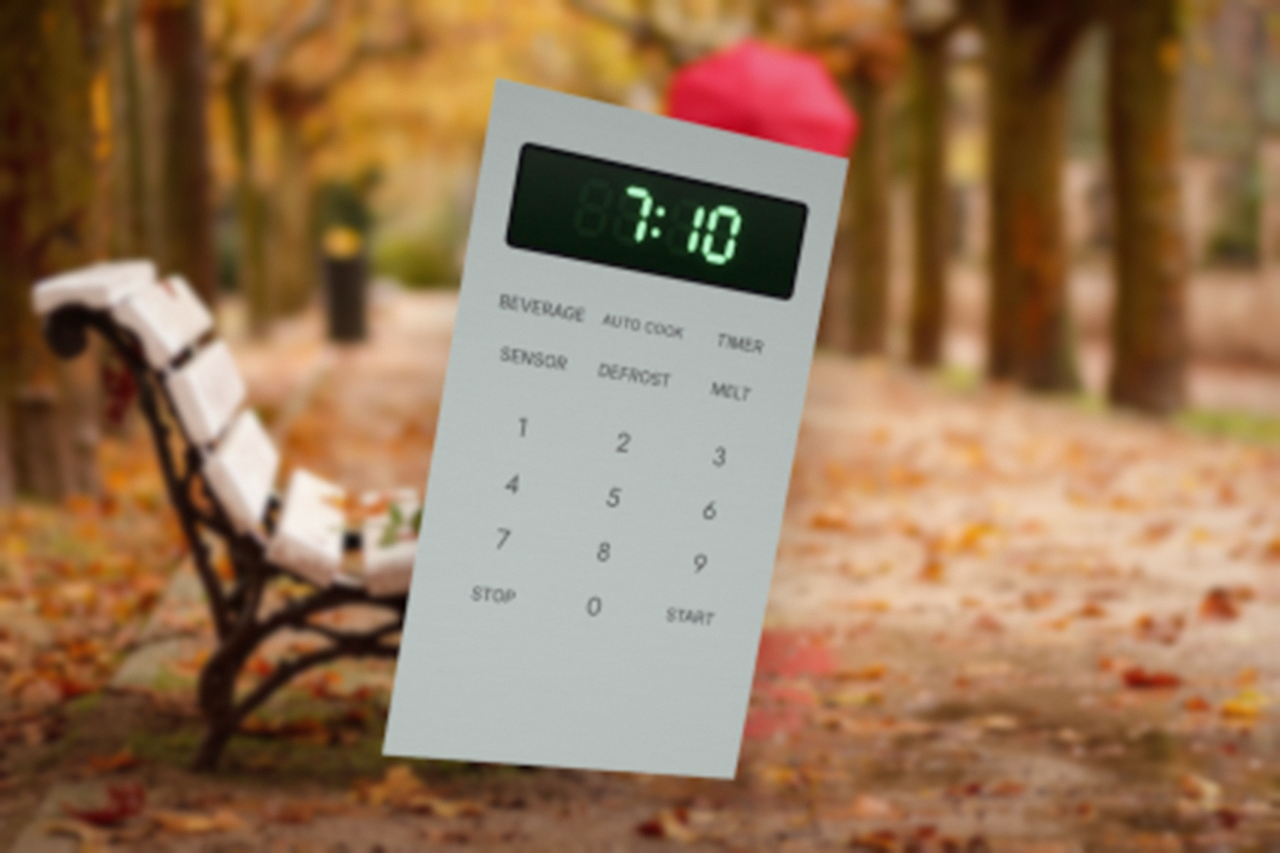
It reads 7h10
